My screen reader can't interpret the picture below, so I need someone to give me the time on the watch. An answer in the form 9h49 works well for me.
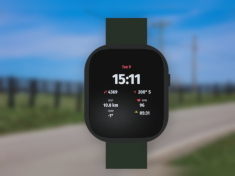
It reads 15h11
